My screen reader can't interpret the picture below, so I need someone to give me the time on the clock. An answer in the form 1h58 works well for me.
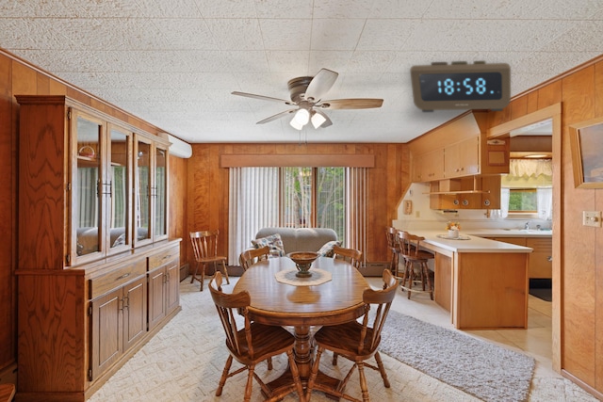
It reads 18h58
